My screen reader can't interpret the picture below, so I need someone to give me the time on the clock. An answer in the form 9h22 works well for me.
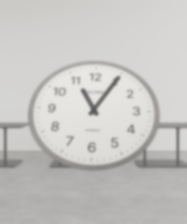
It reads 11h05
